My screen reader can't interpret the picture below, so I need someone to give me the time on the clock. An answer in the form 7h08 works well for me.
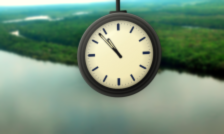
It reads 10h53
